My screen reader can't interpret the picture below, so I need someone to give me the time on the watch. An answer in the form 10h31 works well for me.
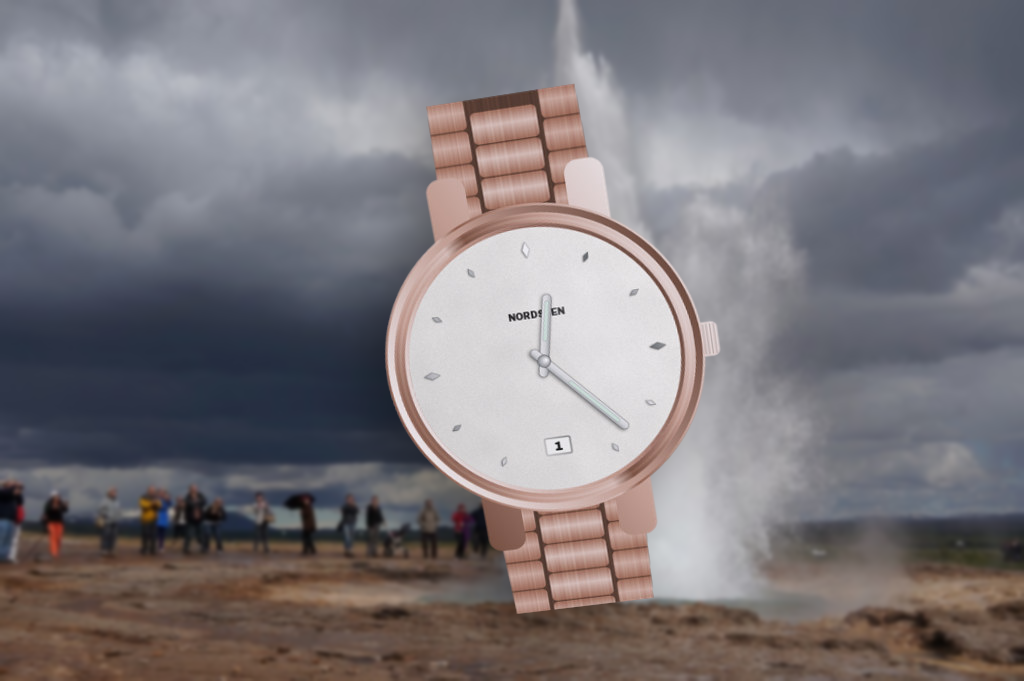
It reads 12h23
